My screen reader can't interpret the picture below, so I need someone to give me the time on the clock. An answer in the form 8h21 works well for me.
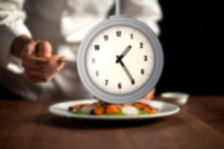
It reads 1h25
